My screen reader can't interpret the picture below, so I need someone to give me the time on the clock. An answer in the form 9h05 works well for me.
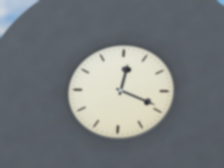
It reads 12h19
